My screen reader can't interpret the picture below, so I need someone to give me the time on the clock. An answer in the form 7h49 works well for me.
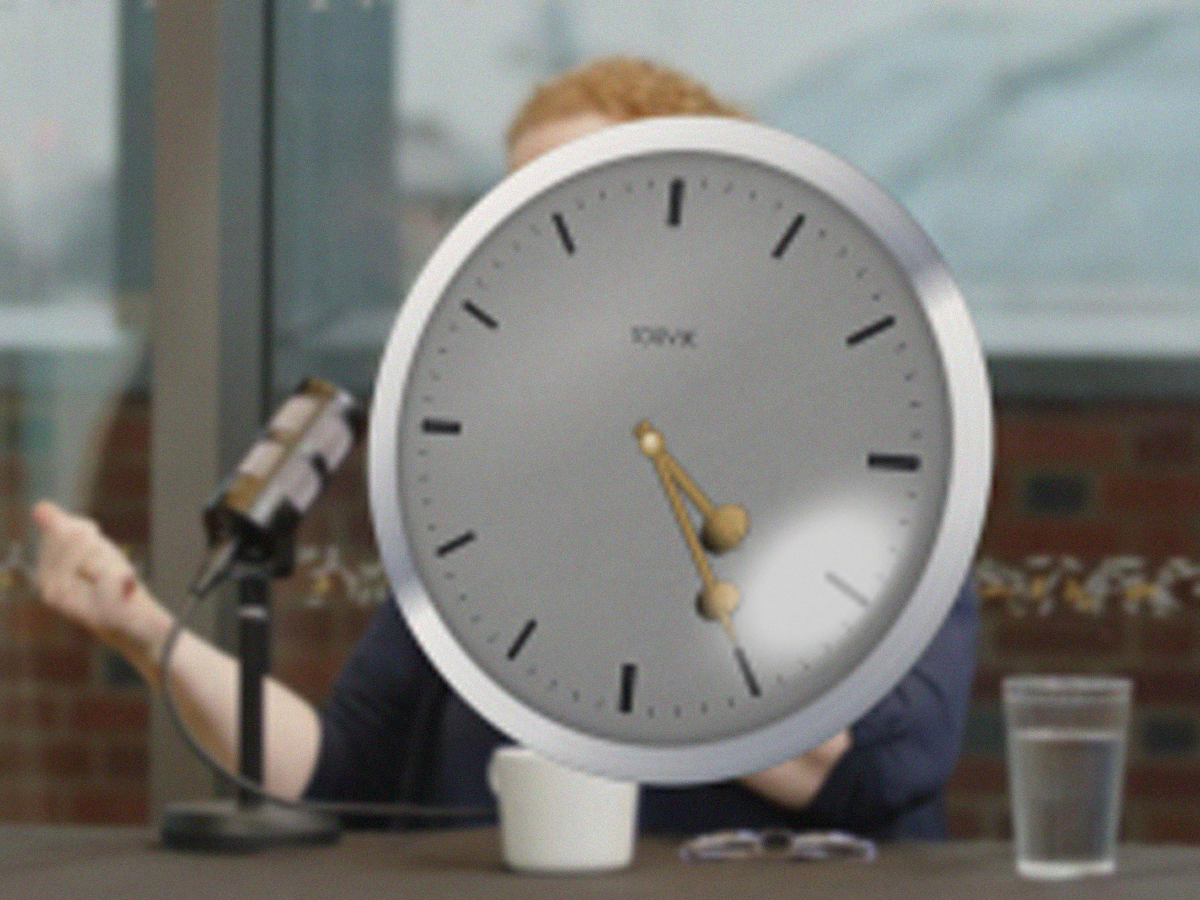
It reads 4h25
